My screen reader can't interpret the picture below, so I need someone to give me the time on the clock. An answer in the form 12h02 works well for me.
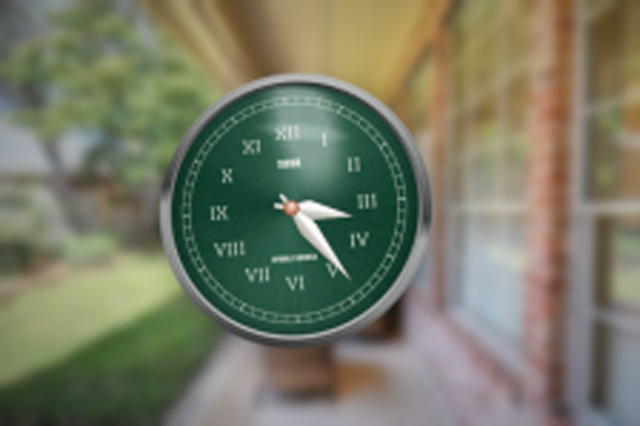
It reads 3h24
